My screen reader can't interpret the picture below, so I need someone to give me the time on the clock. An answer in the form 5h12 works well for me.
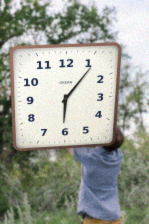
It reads 6h06
